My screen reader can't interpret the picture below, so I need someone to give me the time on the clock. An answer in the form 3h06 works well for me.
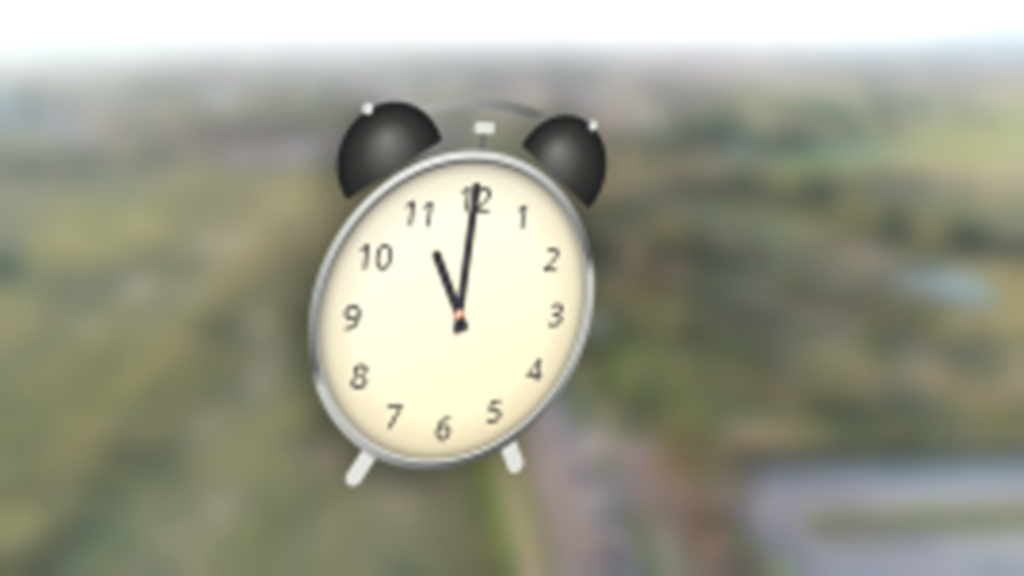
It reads 11h00
